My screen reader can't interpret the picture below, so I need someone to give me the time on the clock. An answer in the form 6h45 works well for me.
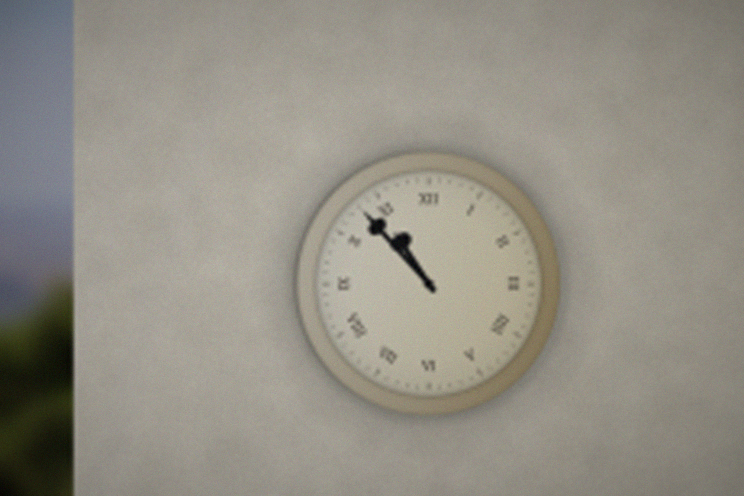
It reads 10h53
